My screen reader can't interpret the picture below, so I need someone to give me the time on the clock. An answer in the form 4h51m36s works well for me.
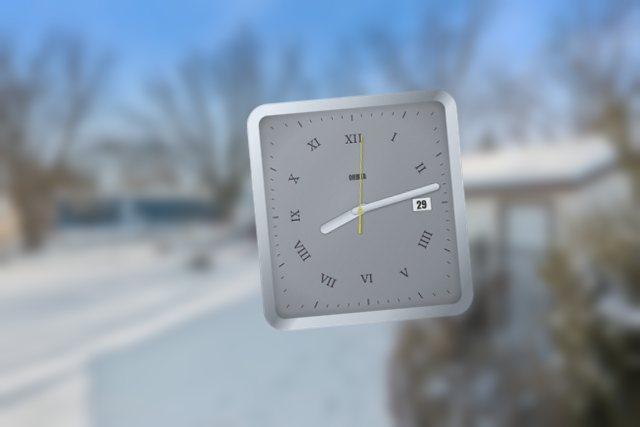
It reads 8h13m01s
